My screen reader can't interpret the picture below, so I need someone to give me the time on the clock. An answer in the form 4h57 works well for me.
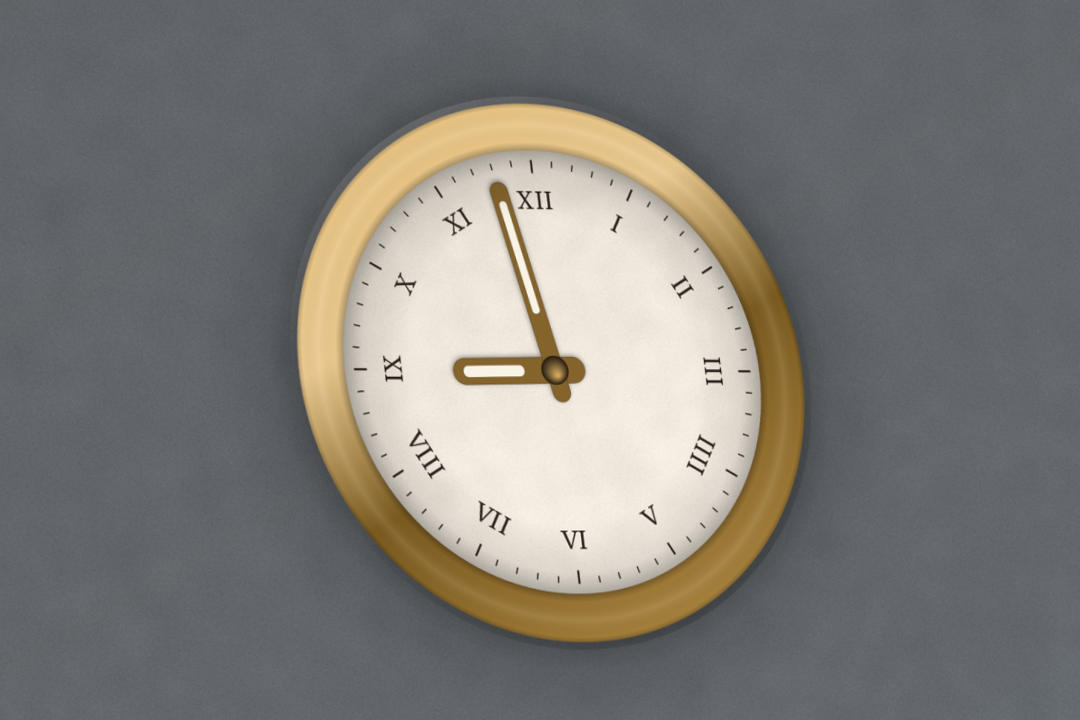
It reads 8h58
